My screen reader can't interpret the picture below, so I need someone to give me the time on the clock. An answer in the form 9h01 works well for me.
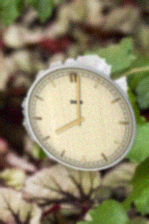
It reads 8h01
